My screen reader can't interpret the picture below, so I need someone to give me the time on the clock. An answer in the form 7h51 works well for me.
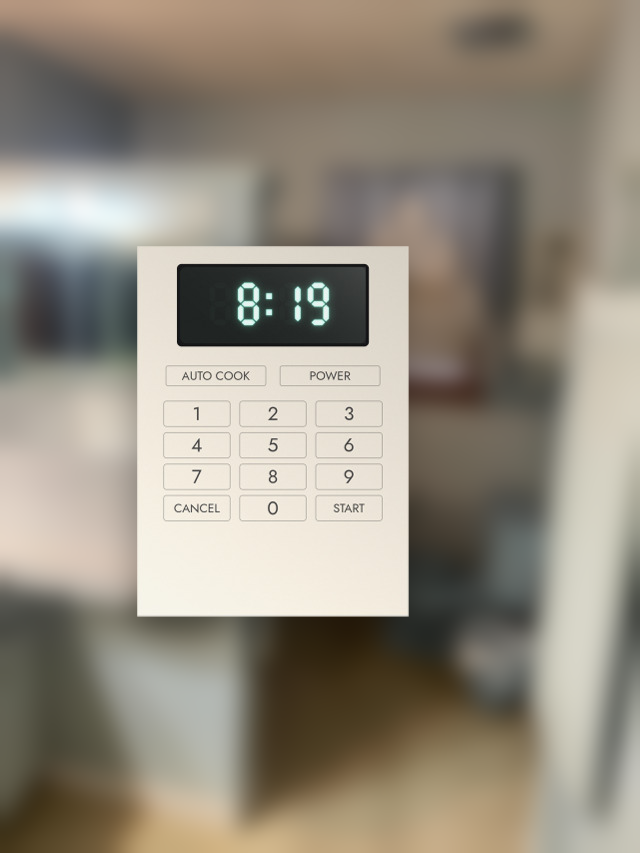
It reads 8h19
